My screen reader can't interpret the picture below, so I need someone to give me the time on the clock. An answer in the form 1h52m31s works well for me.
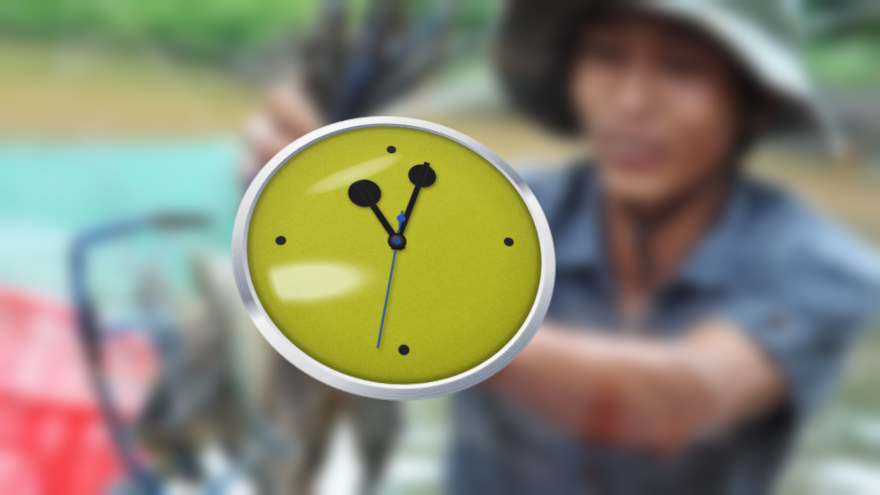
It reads 11h03m32s
